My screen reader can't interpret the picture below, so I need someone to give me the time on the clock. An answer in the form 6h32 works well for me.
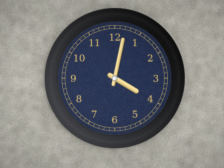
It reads 4h02
